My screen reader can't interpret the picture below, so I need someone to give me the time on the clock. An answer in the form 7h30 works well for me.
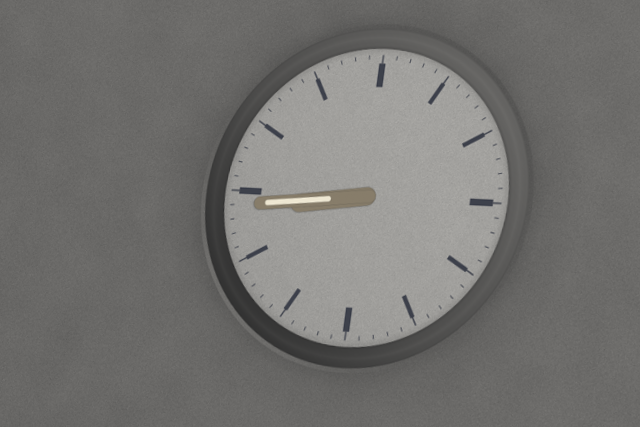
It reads 8h44
